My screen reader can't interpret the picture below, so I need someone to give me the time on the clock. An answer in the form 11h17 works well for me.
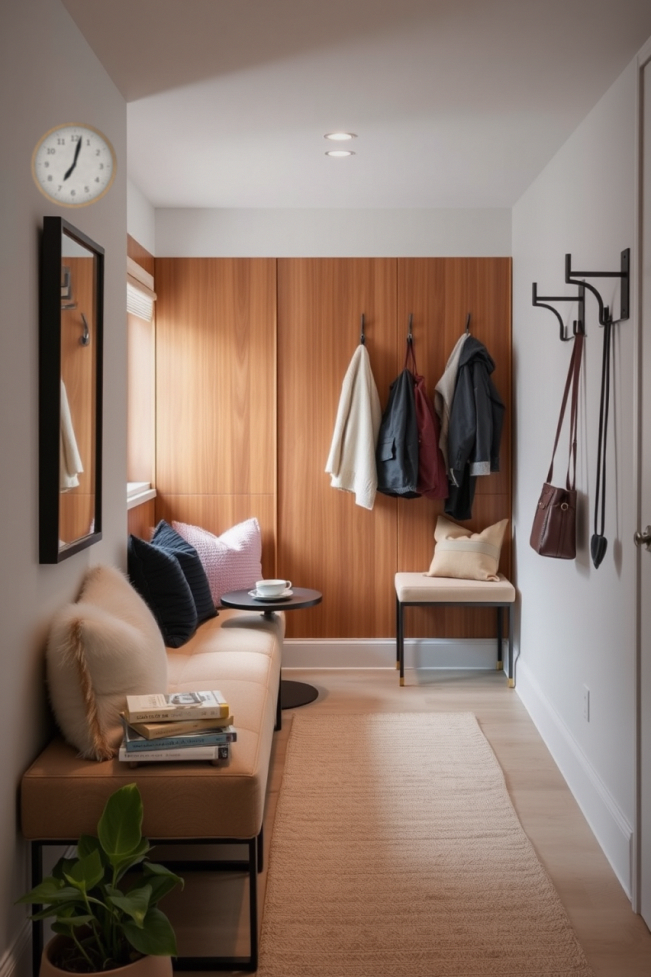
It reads 7h02
